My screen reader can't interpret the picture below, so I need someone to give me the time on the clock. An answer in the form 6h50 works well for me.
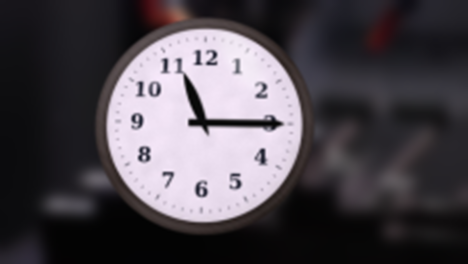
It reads 11h15
